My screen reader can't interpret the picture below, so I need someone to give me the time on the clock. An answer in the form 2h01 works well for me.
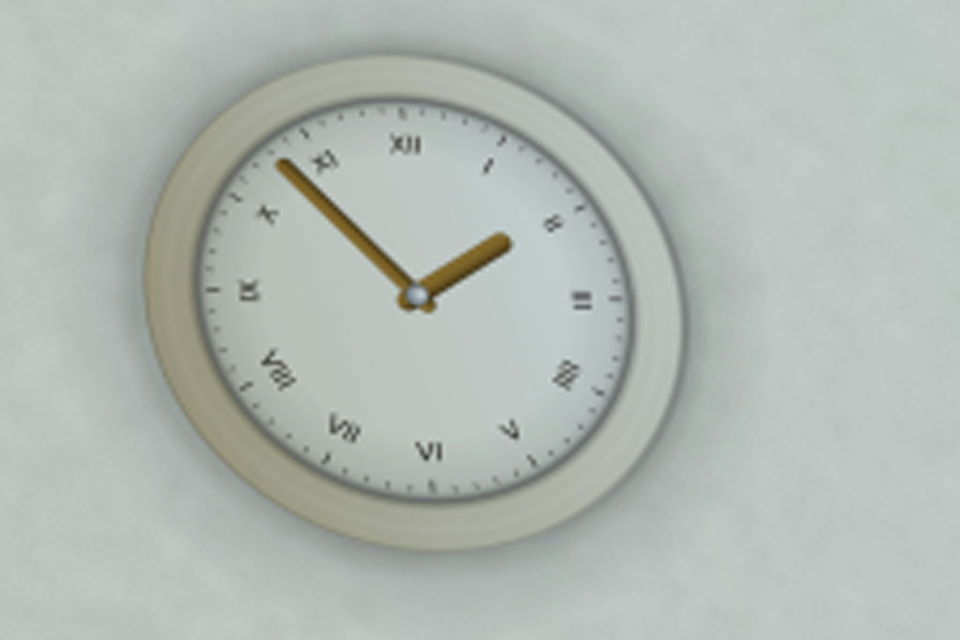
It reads 1h53
